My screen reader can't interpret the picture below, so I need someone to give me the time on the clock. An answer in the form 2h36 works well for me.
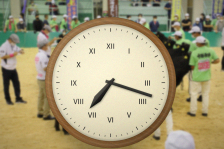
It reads 7h18
